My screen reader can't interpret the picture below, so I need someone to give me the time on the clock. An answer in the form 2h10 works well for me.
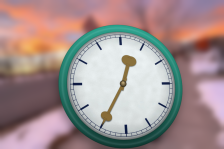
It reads 12h35
